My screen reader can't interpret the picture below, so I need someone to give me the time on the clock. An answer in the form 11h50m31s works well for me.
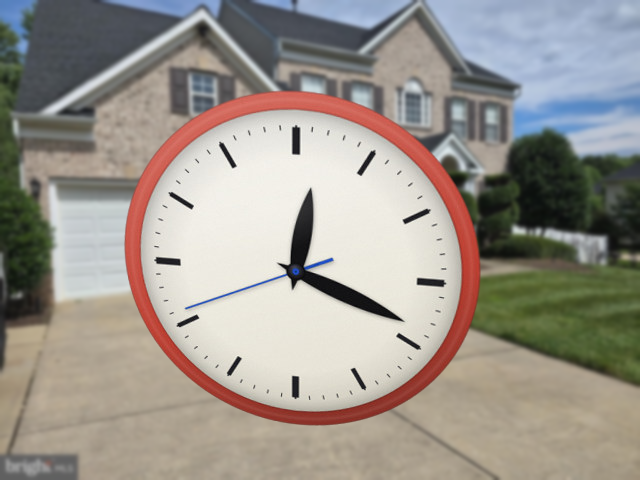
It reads 12h18m41s
